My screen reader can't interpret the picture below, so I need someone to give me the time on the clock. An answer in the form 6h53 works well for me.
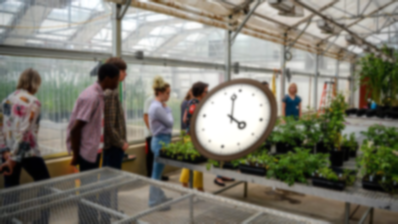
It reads 3h58
